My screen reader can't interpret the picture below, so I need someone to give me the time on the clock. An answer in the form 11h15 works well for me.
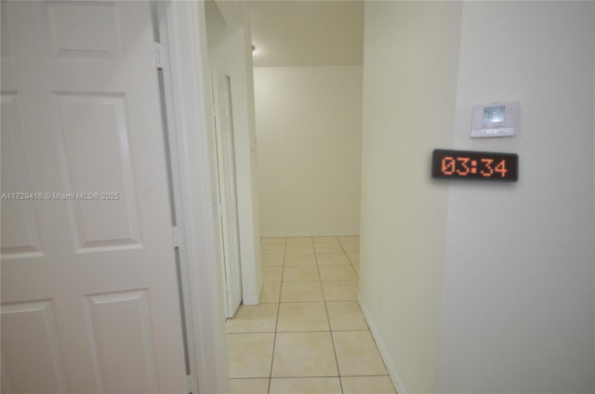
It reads 3h34
